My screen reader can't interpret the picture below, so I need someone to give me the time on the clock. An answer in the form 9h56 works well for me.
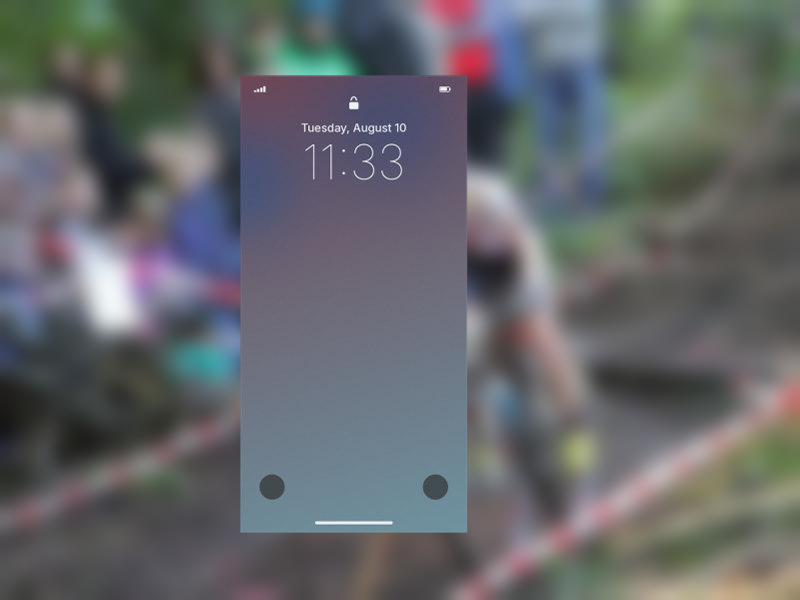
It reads 11h33
